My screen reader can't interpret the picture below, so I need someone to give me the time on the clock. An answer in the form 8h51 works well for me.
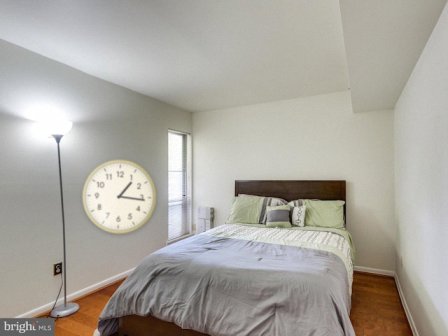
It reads 1h16
